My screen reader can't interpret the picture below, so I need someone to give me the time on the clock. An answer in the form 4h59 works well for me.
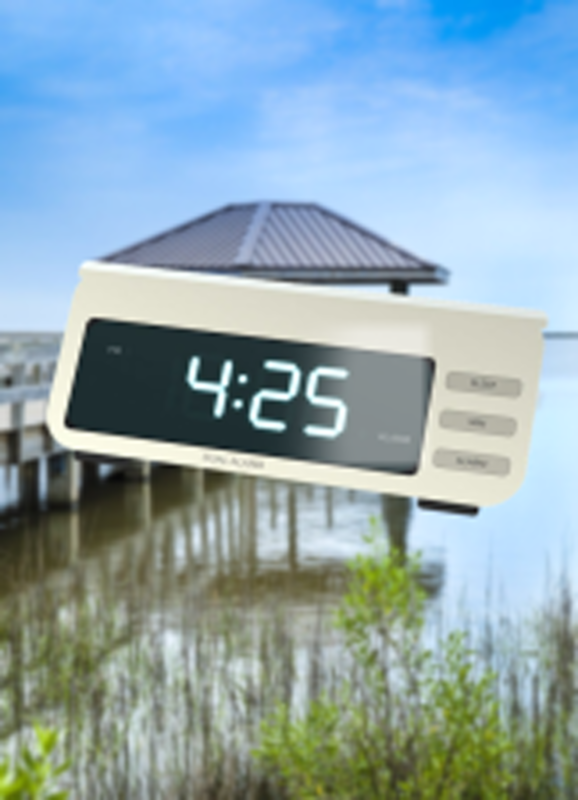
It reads 4h25
